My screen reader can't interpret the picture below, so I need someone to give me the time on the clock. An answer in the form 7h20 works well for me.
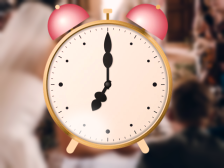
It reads 7h00
